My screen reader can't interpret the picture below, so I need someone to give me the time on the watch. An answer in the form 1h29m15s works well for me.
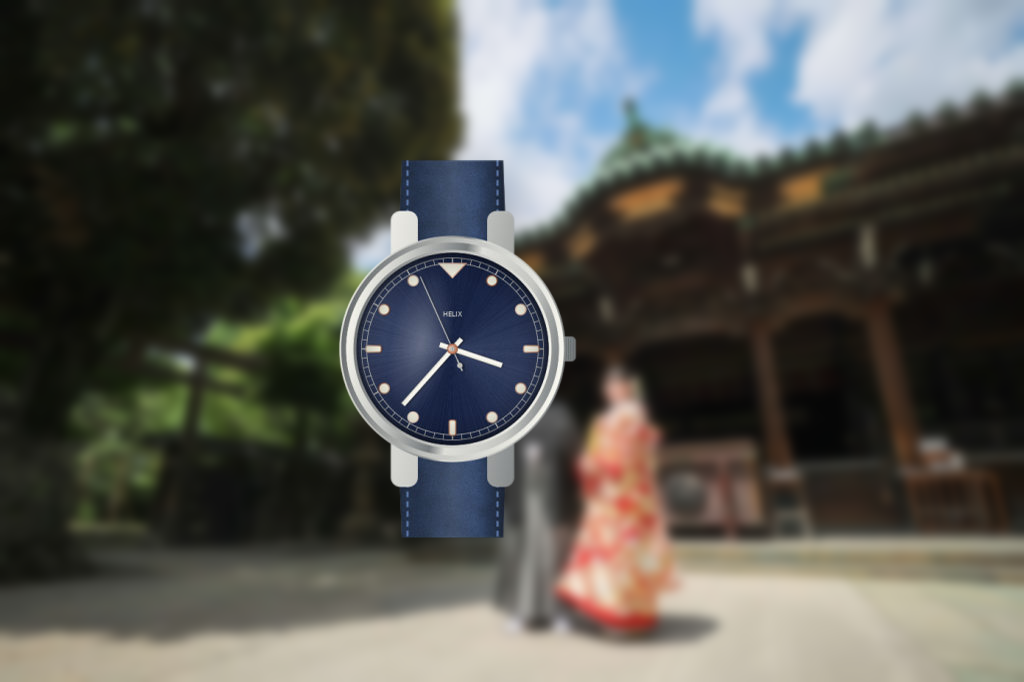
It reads 3h36m56s
